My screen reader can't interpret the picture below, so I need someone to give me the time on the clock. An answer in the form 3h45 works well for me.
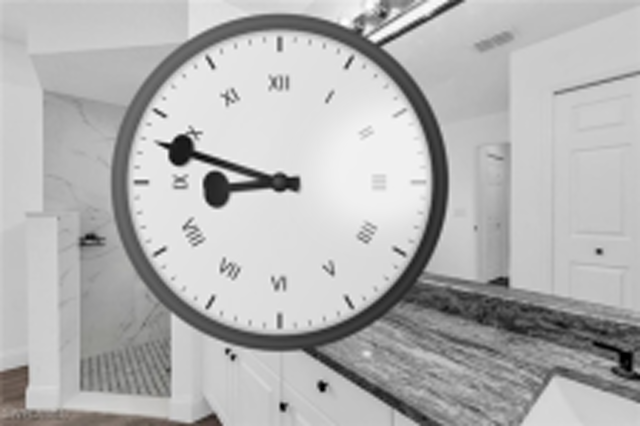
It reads 8h48
